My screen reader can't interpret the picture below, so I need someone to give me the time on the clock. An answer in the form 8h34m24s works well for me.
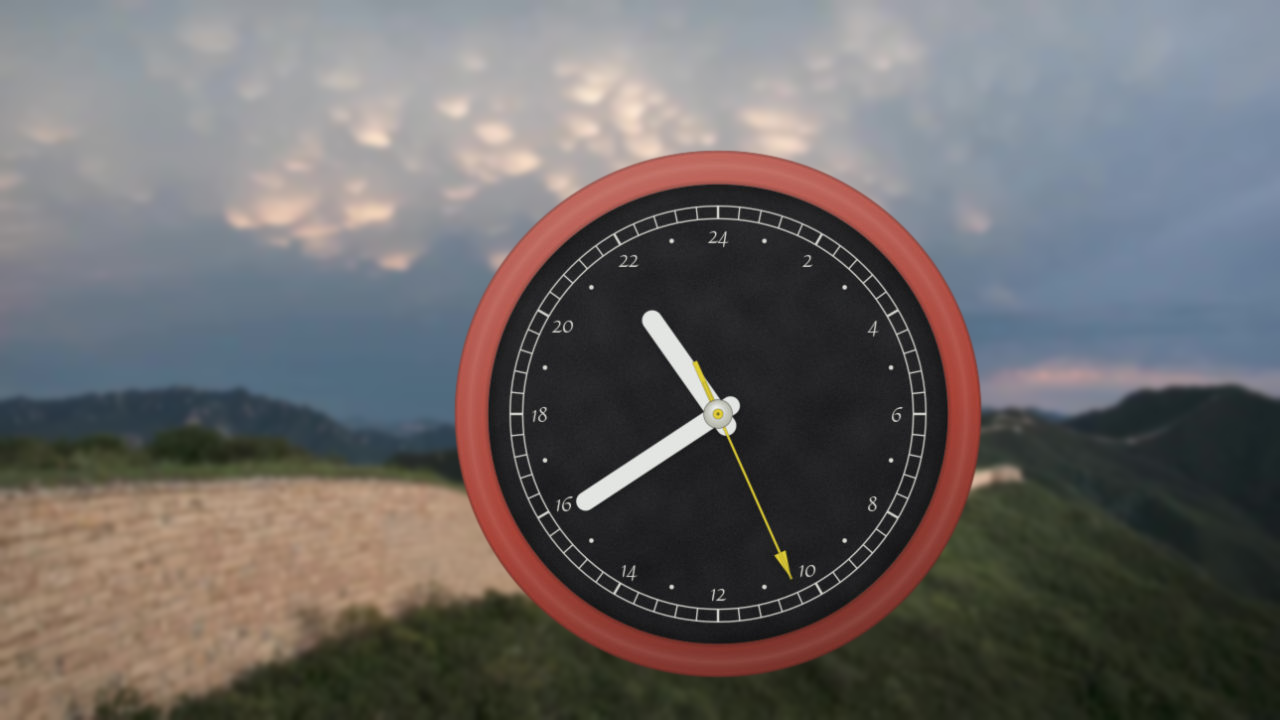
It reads 21h39m26s
